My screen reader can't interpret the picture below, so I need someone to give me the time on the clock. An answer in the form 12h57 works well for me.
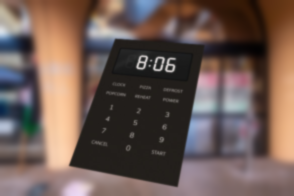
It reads 8h06
